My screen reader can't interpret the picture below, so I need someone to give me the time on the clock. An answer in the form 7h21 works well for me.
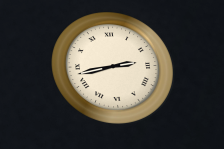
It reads 2h43
